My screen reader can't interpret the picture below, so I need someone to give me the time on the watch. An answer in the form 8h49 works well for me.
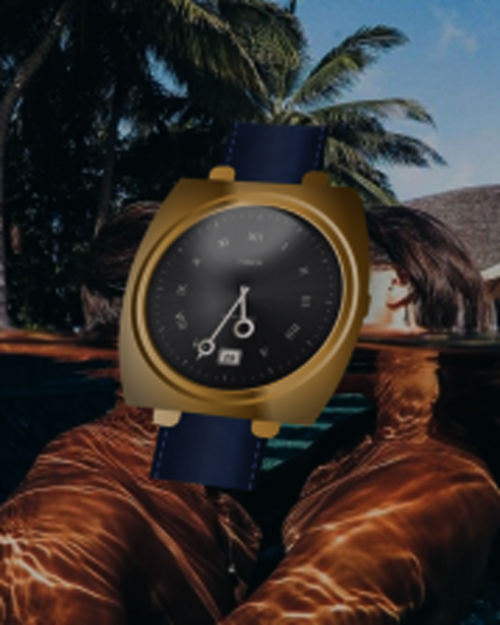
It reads 5h34
